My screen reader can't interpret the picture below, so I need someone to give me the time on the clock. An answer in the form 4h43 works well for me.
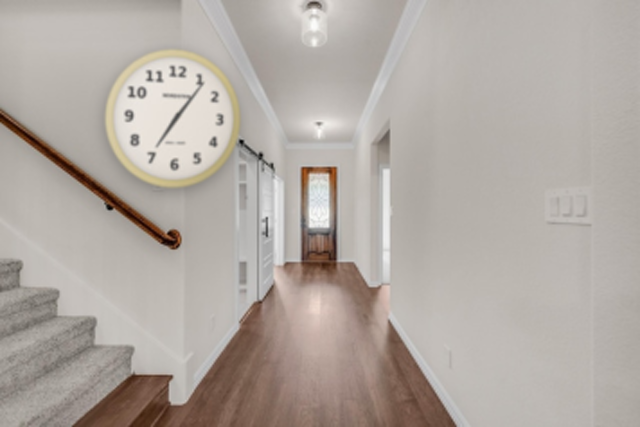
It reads 7h06
